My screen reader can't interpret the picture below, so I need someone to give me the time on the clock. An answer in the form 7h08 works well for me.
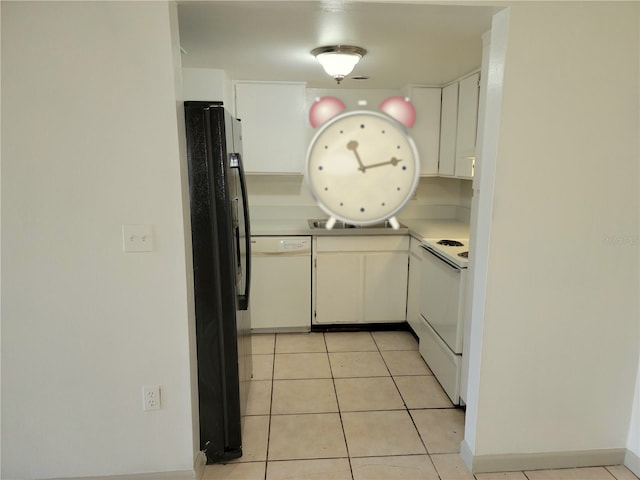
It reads 11h13
